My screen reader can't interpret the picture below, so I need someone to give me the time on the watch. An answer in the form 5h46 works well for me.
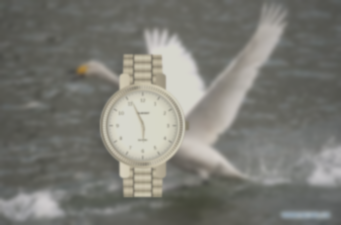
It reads 5h56
